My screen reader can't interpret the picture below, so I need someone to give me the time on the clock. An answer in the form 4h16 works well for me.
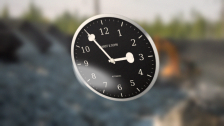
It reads 2h55
